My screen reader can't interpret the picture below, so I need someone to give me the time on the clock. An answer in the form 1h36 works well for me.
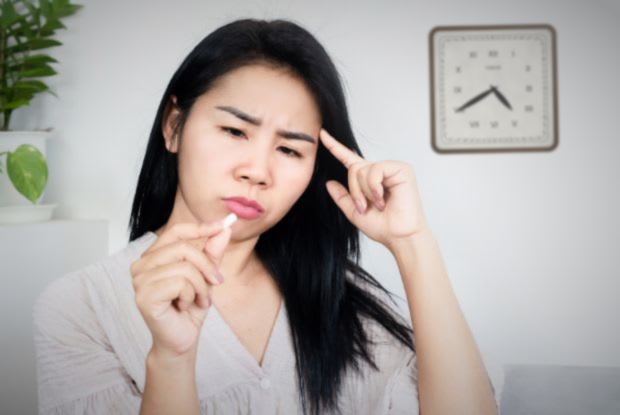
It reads 4h40
